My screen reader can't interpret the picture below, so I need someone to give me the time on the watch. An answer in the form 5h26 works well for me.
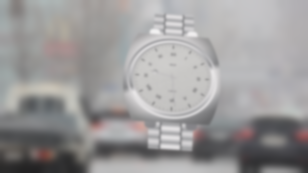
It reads 9h29
